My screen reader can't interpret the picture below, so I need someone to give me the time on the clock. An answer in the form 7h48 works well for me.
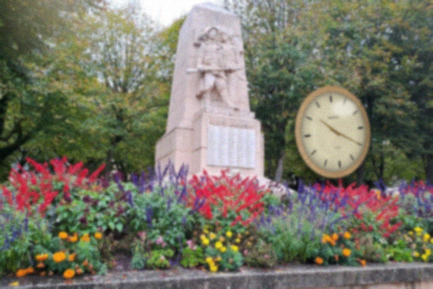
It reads 10h20
